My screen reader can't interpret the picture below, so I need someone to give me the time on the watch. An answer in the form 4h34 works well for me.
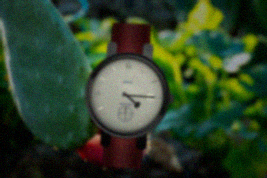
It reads 4h15
